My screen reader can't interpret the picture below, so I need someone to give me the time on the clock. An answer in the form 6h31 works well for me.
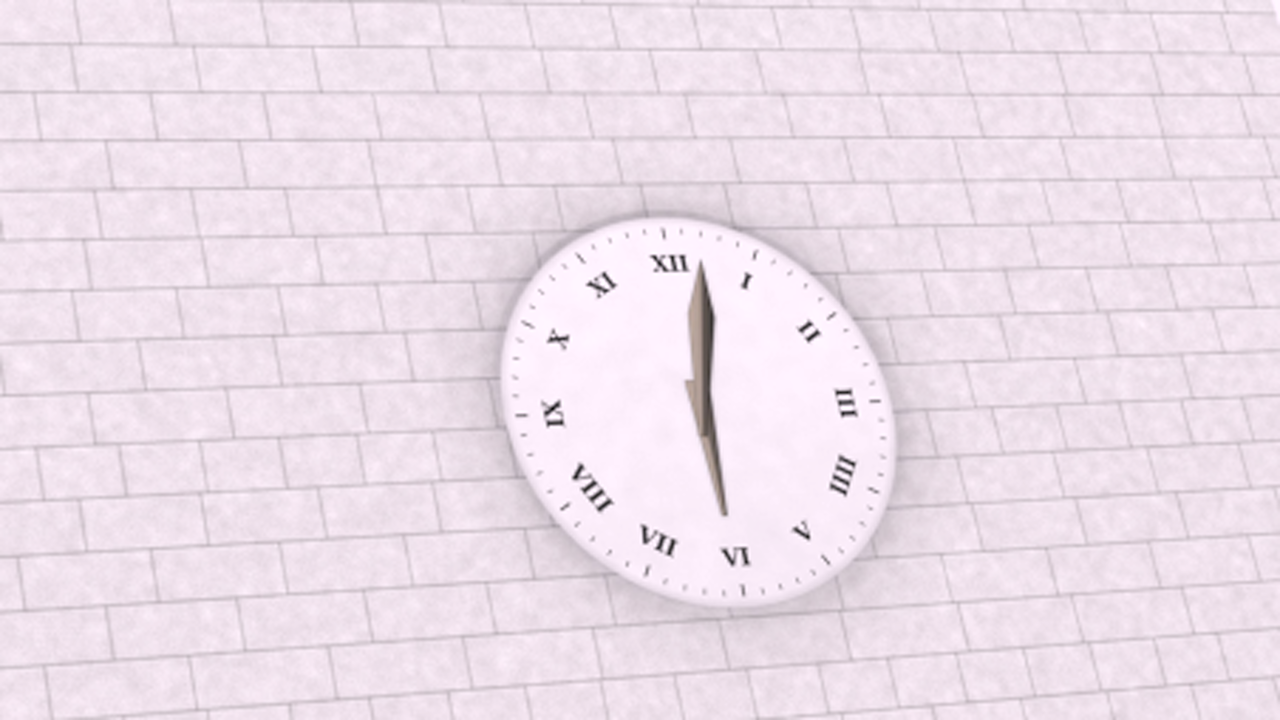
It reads 6h02
